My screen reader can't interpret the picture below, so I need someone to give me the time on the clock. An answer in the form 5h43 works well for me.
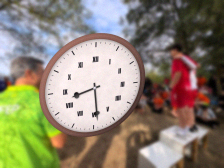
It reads 8h29
